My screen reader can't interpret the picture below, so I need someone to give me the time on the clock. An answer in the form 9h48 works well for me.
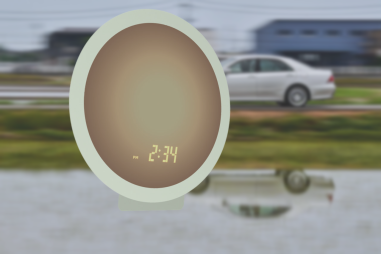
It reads 2h34
